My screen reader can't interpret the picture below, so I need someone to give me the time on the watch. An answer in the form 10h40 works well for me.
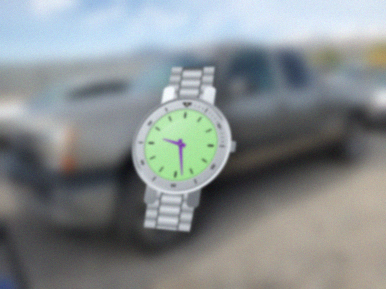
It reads 9h28
